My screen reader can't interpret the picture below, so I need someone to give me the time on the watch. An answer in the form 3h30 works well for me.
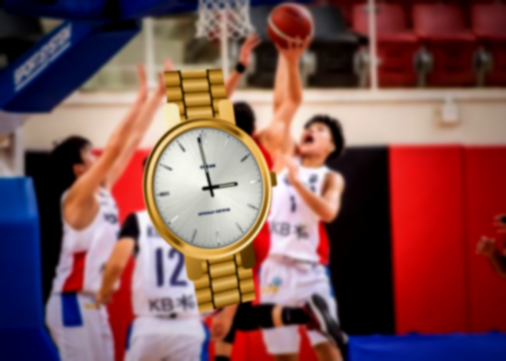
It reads 2h59
